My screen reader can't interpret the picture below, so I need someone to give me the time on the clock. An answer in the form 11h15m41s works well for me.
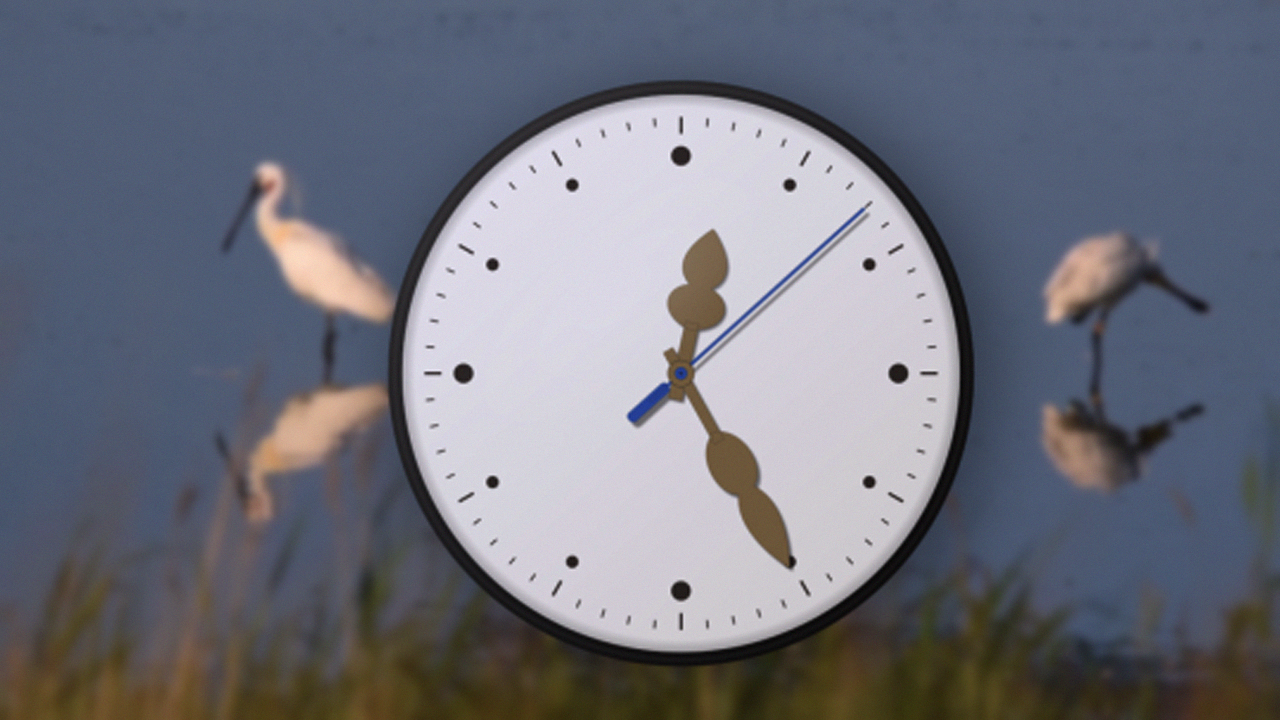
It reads 12h25m08s
